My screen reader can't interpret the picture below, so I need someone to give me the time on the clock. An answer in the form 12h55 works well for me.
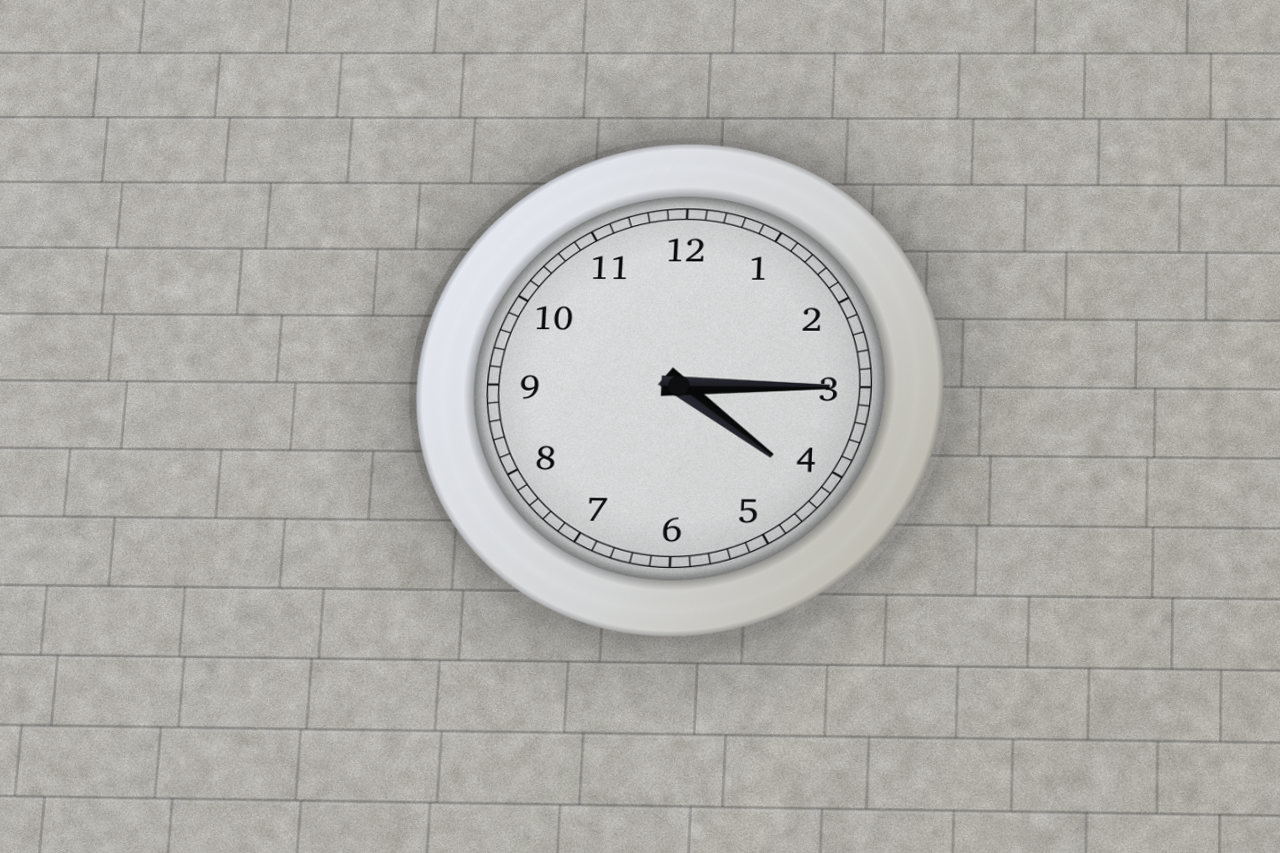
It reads 4h15
